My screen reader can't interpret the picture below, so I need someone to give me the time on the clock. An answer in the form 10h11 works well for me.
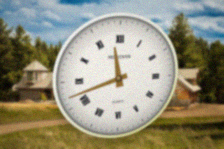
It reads 11h42
